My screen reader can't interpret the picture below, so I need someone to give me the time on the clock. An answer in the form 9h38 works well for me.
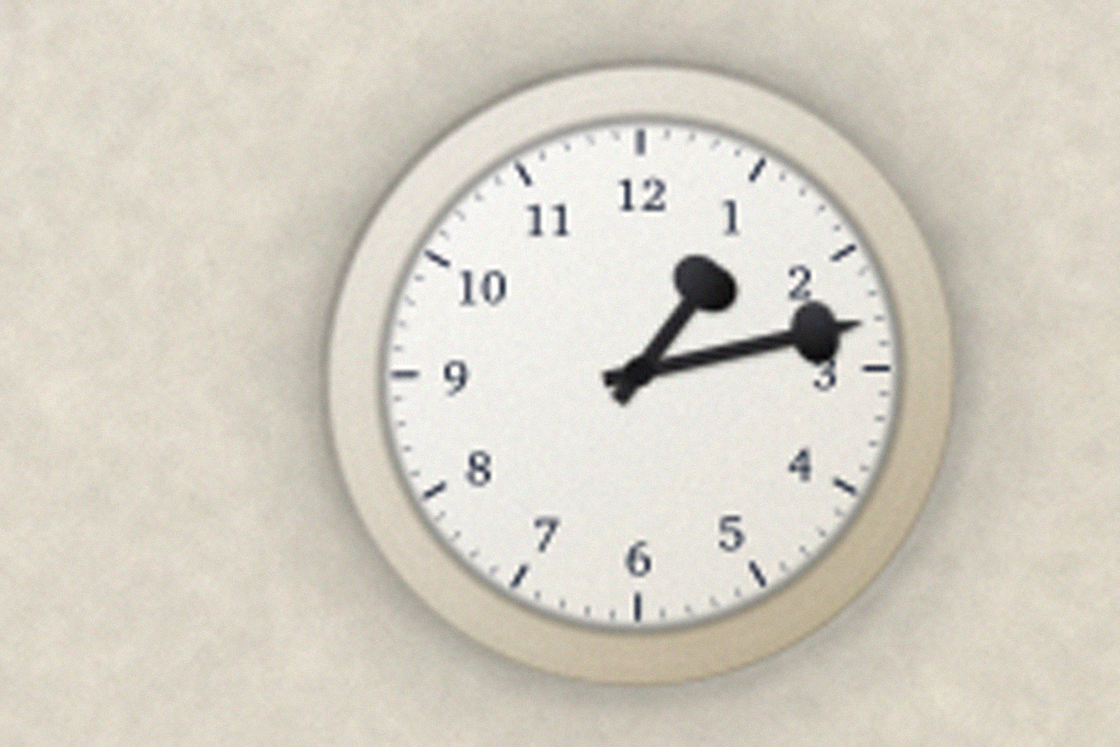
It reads 1h13
